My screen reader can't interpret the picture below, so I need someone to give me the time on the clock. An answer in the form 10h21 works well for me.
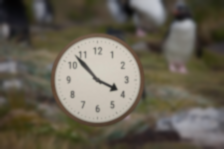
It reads 3h53
